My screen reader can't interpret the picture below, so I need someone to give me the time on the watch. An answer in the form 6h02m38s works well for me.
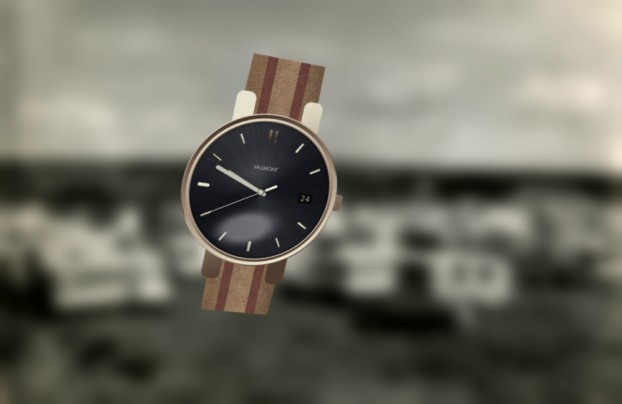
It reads 9h48m40s
